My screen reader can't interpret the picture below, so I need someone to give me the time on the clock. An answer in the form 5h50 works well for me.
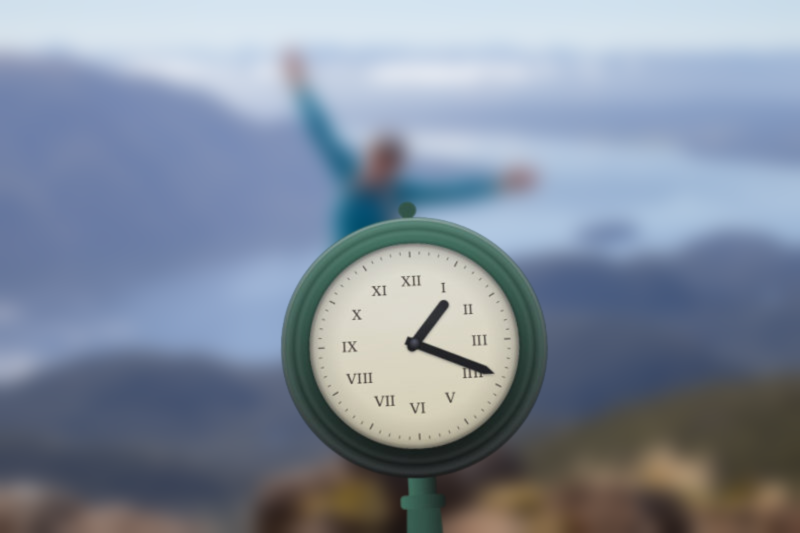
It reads 1h19
